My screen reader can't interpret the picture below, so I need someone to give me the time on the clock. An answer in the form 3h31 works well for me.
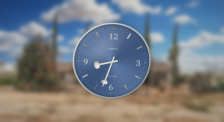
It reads 8h33
